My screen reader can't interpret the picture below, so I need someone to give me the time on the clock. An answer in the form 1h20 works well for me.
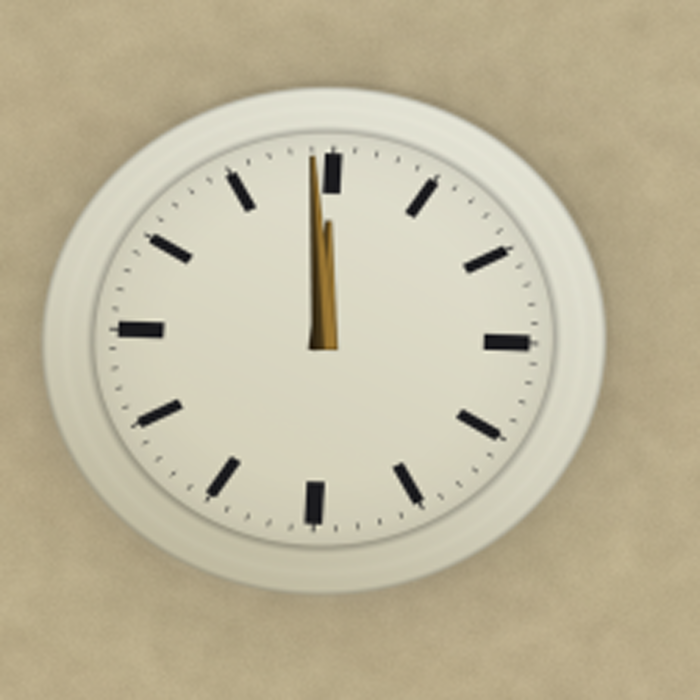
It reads 11h59
